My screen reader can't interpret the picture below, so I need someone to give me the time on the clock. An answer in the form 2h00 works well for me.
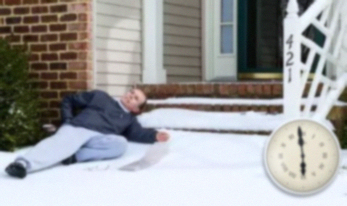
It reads 5h59
